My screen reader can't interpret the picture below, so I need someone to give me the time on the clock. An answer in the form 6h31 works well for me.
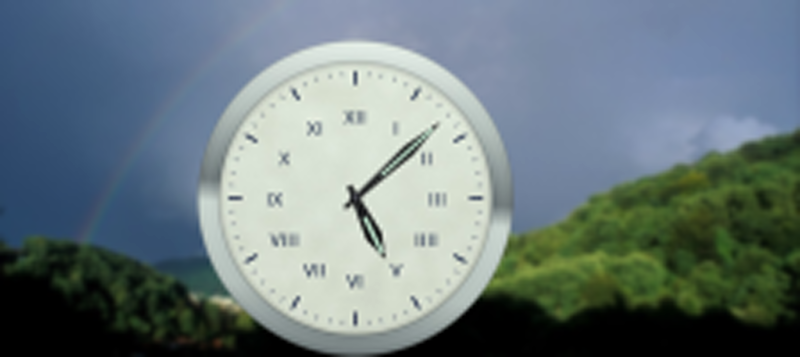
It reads 5h08
